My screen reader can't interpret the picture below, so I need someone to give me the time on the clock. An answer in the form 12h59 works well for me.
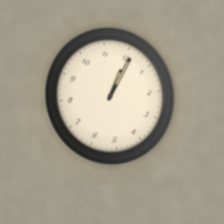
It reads 12h01
